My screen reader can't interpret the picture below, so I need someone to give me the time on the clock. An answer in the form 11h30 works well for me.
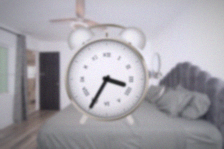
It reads 3h35
